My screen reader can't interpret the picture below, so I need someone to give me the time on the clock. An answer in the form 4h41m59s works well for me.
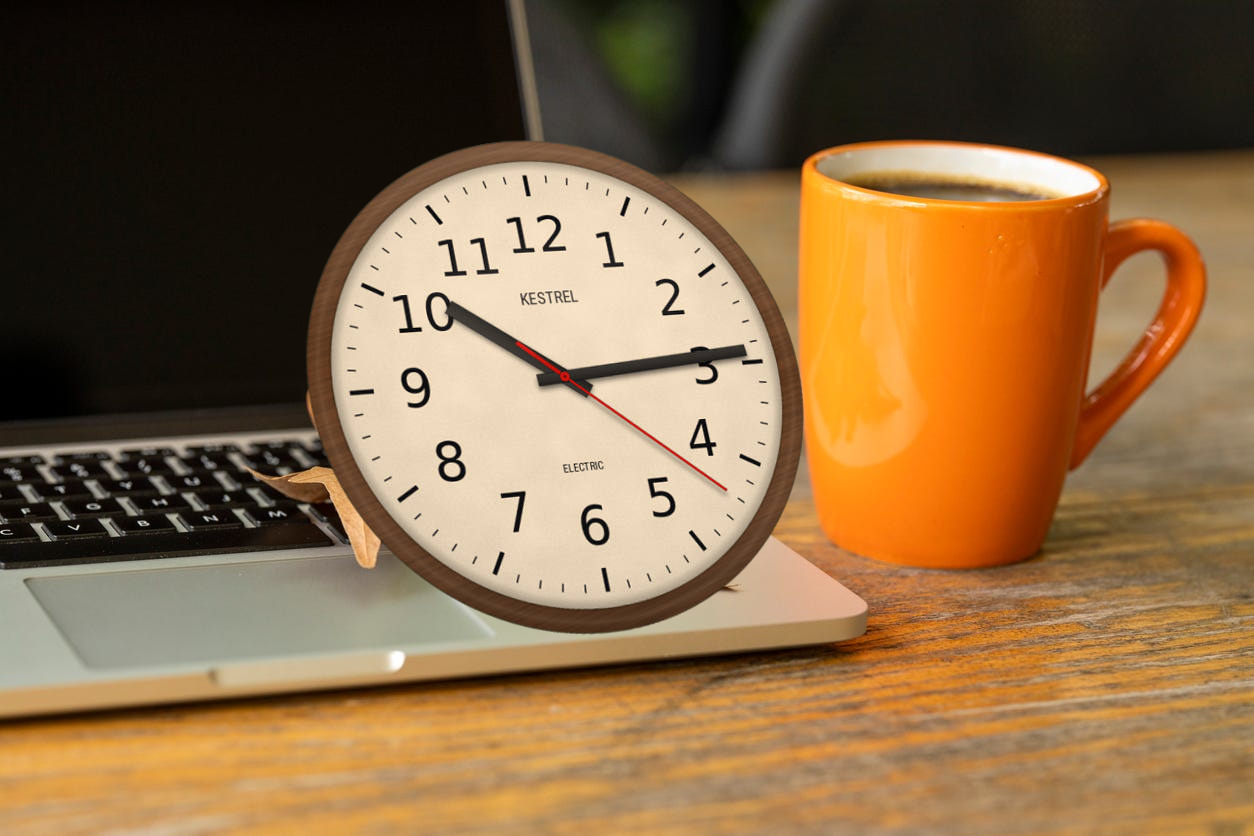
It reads 10h14m22s
